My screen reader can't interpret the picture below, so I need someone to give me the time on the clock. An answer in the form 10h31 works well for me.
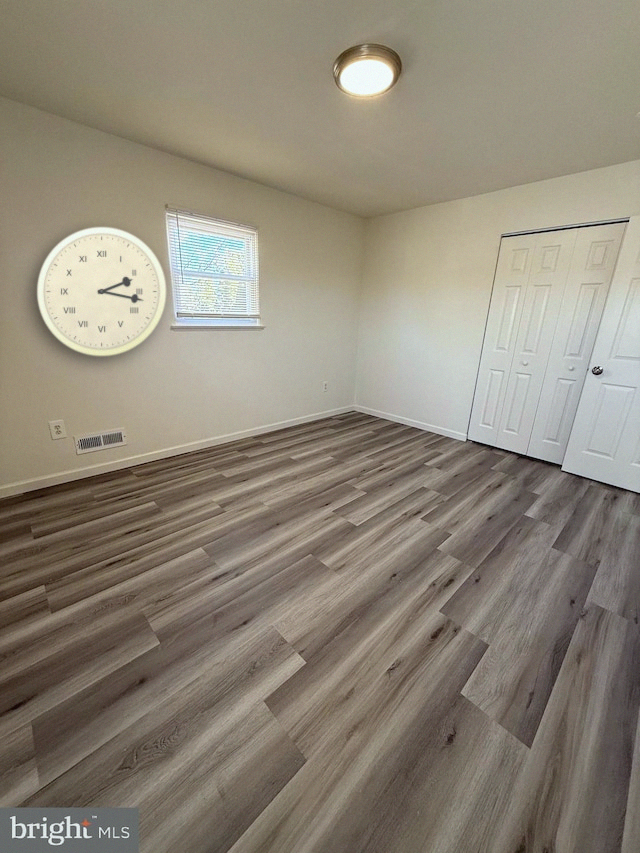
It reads 2h17
